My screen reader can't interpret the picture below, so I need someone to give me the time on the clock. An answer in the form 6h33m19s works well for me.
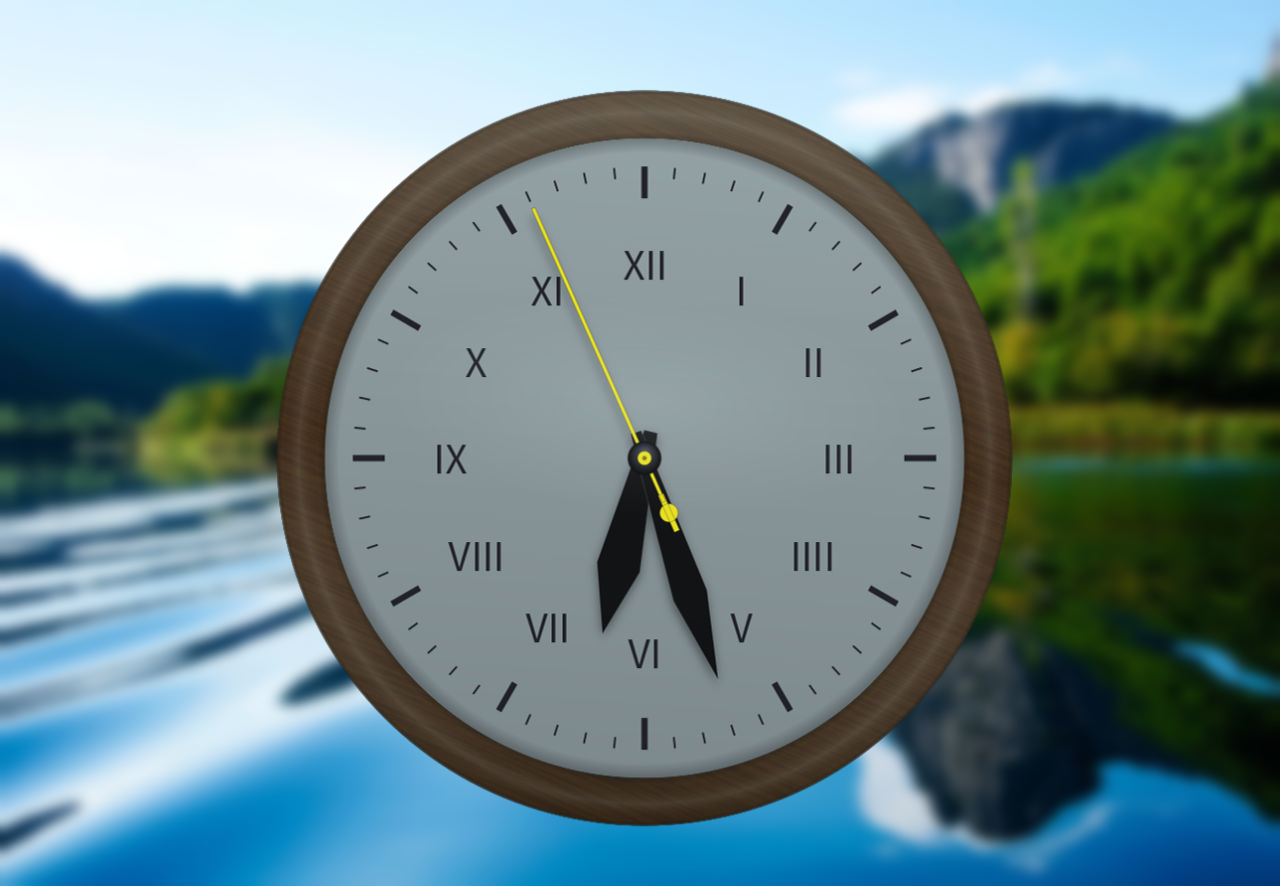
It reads 6h26m56s
